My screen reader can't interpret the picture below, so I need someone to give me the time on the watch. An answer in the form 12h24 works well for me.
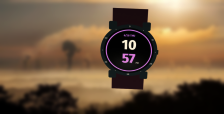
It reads 10h57
